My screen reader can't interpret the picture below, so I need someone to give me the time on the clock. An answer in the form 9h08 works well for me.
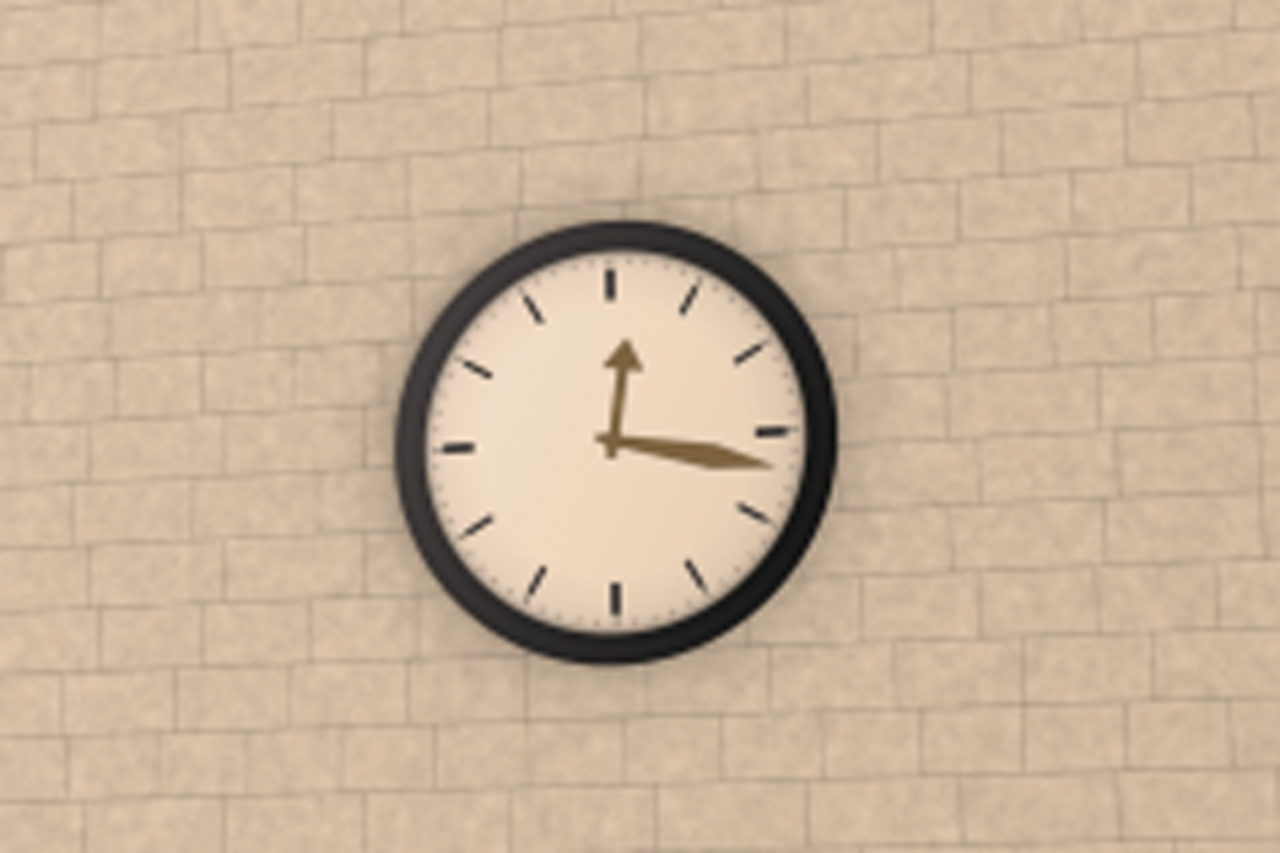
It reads 12h17
